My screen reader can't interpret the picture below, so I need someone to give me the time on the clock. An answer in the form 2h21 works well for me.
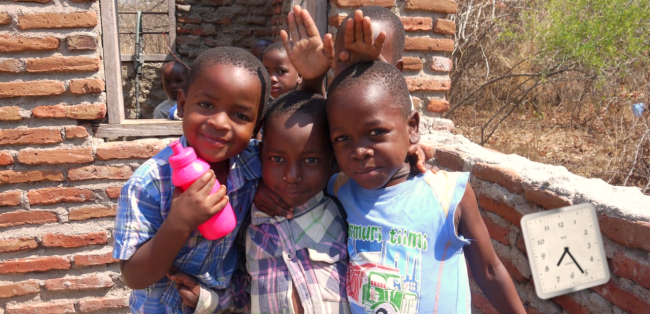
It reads 7h26
